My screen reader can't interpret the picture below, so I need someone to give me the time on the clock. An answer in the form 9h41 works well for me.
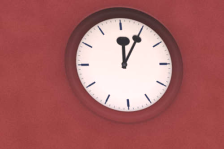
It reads 12h05
